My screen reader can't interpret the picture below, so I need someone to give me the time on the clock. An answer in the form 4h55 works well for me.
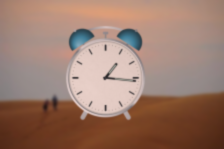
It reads 1h16
